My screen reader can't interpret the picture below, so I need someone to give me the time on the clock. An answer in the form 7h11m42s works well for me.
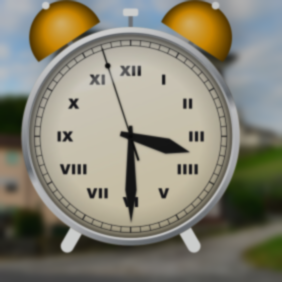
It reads 3h29m57s
